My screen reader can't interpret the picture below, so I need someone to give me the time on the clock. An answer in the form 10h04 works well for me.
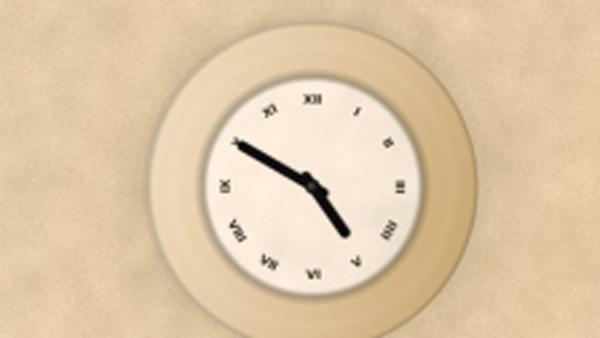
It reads 4h50
